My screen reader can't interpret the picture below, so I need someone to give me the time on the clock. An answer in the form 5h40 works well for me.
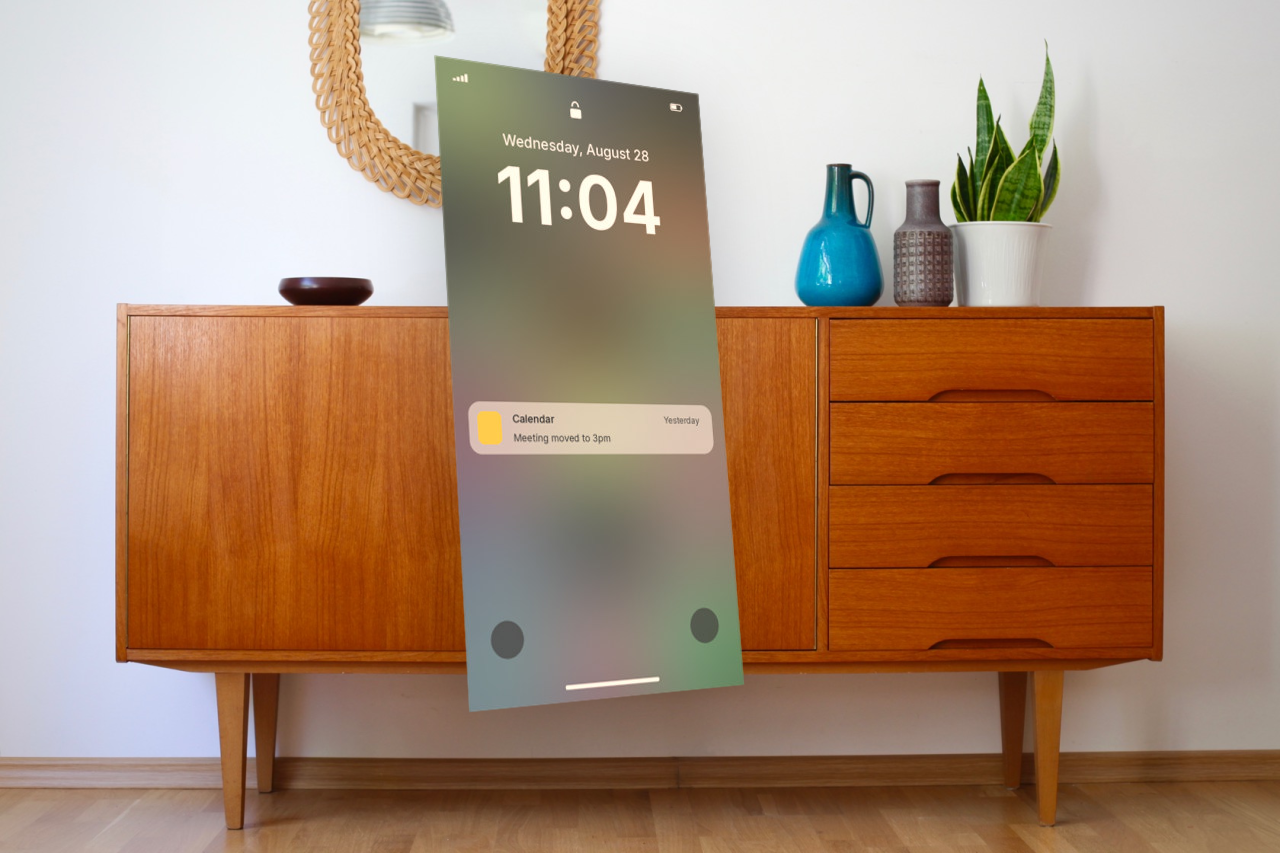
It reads 11h04
